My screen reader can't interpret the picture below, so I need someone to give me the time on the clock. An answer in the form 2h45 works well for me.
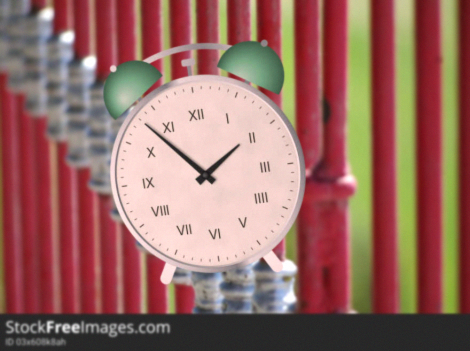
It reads 1h53
